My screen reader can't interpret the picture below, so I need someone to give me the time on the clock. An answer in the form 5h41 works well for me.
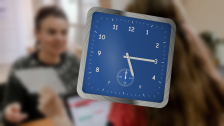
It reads 5h15
